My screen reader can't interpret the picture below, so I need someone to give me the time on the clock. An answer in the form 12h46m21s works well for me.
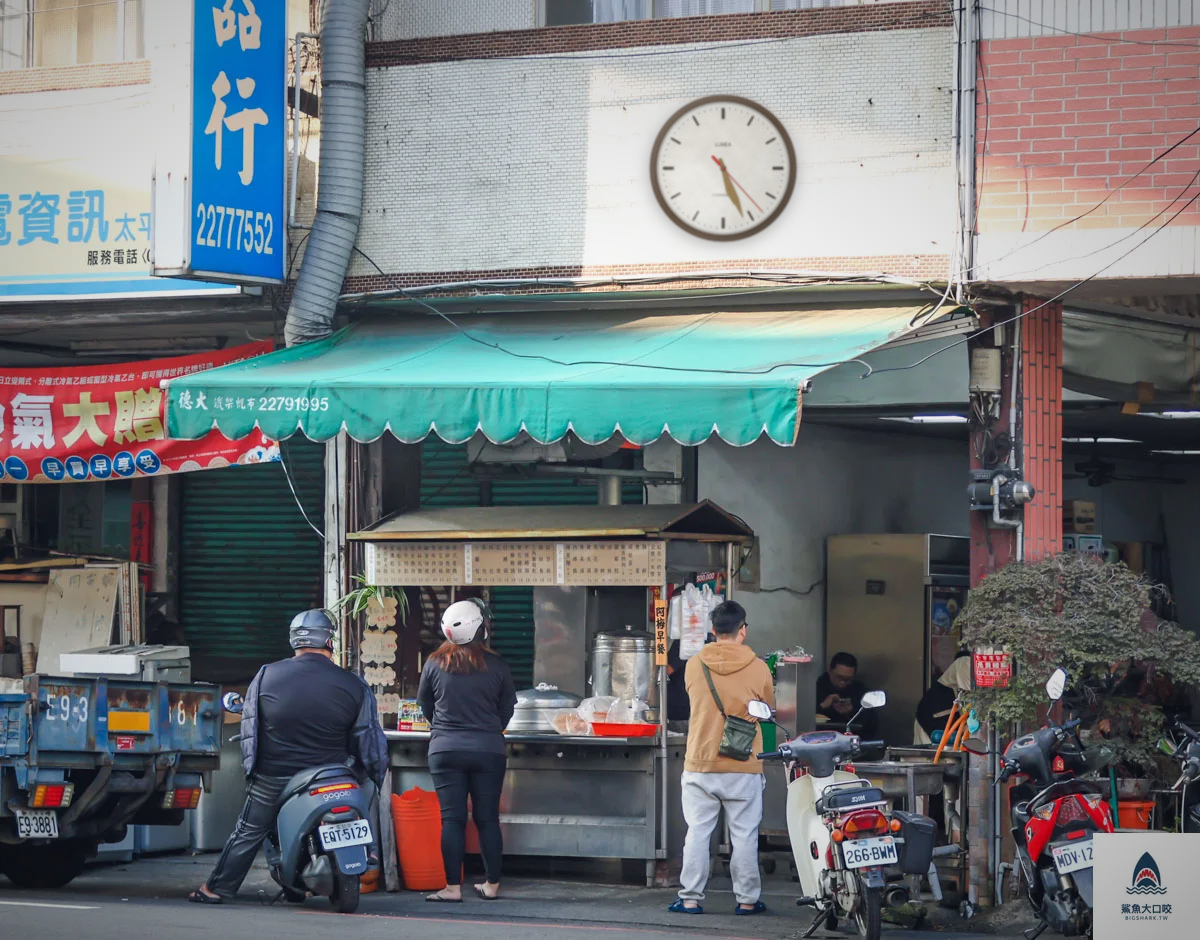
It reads 5h26m23s
